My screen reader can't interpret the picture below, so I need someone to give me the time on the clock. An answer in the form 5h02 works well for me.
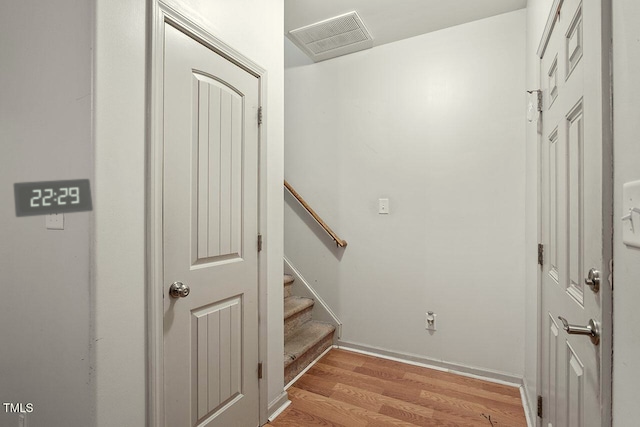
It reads 22h29
